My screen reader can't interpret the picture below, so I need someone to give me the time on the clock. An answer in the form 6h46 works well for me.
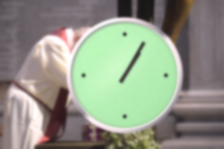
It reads 1h05
